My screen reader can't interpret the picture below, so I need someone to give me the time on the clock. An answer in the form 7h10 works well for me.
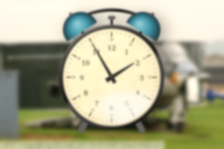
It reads 1h55
